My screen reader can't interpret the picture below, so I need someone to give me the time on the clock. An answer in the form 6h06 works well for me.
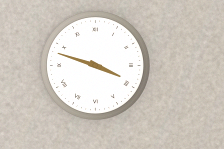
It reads 3h48
